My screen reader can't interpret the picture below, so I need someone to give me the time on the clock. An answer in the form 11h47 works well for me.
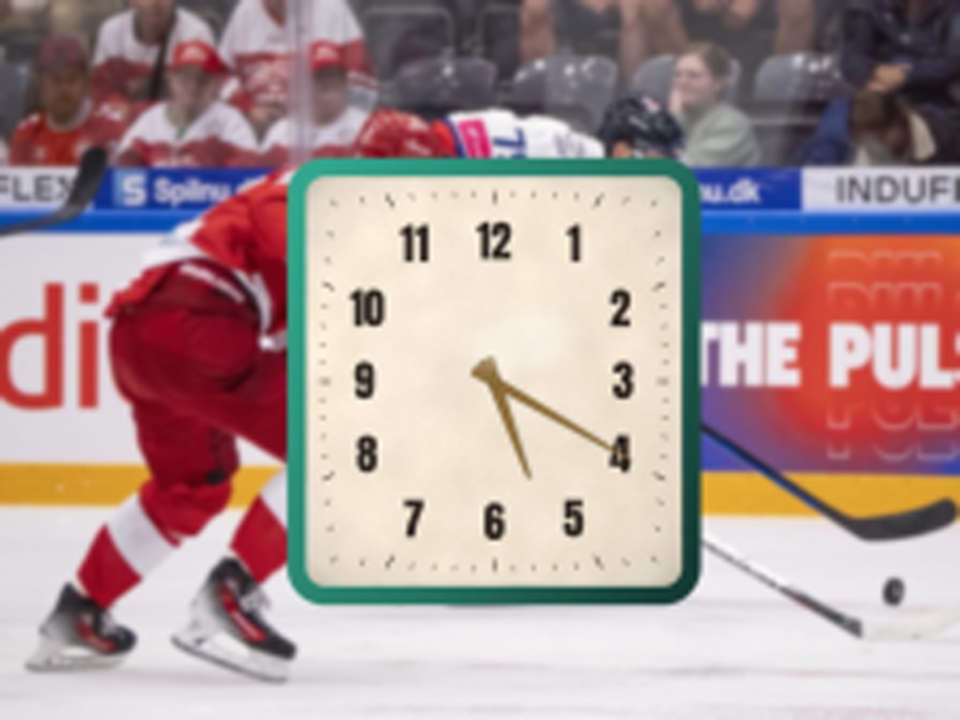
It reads 5h20
